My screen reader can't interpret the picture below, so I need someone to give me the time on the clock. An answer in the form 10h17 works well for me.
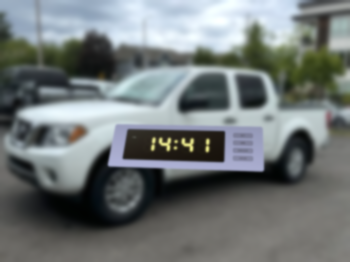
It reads 14h41
